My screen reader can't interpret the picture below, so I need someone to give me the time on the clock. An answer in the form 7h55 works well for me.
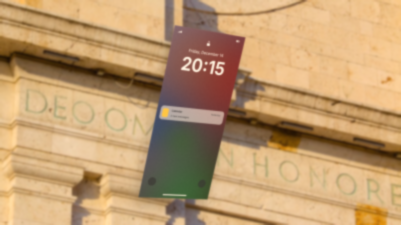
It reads 20h15
